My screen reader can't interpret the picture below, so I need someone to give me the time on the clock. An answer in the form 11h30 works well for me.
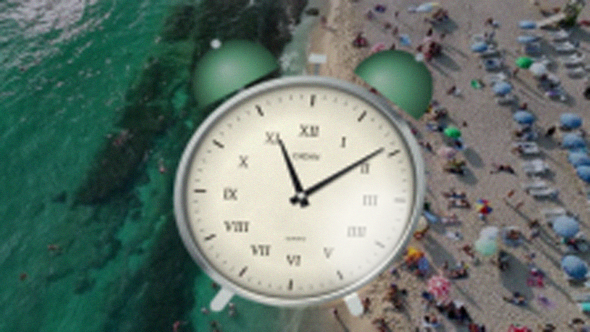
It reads 11h09
